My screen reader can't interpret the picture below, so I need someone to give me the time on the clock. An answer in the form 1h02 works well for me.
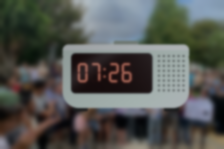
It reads 7h26
